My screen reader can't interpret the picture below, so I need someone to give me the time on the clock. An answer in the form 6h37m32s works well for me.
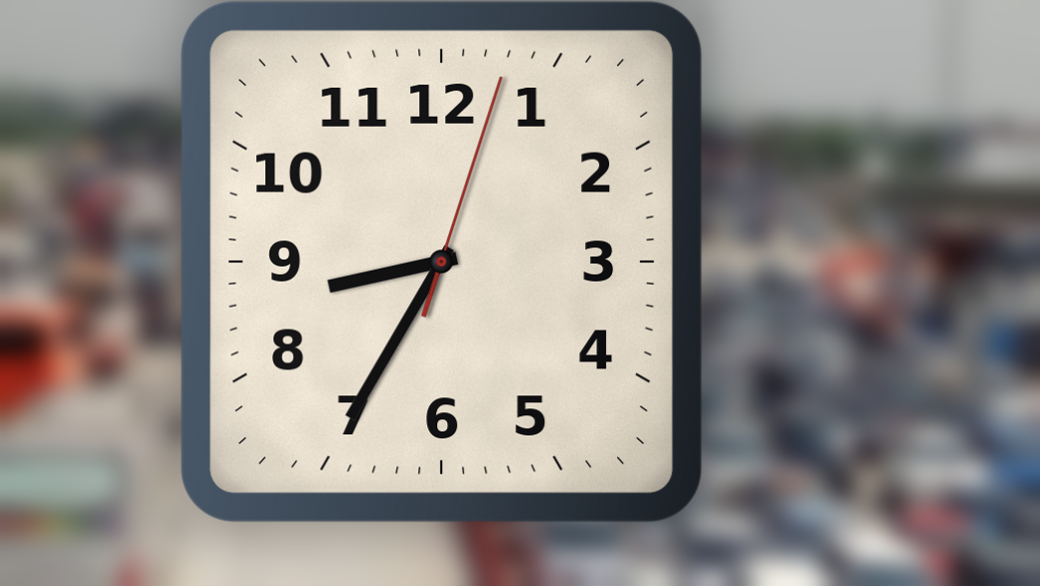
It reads 8h35m03s
